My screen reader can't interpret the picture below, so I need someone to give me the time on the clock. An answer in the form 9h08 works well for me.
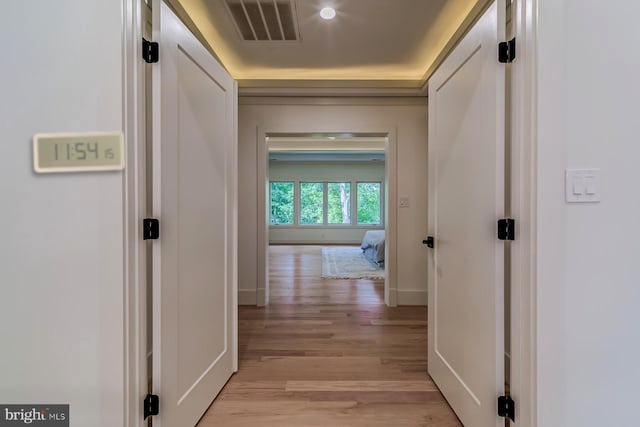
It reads 11h54
